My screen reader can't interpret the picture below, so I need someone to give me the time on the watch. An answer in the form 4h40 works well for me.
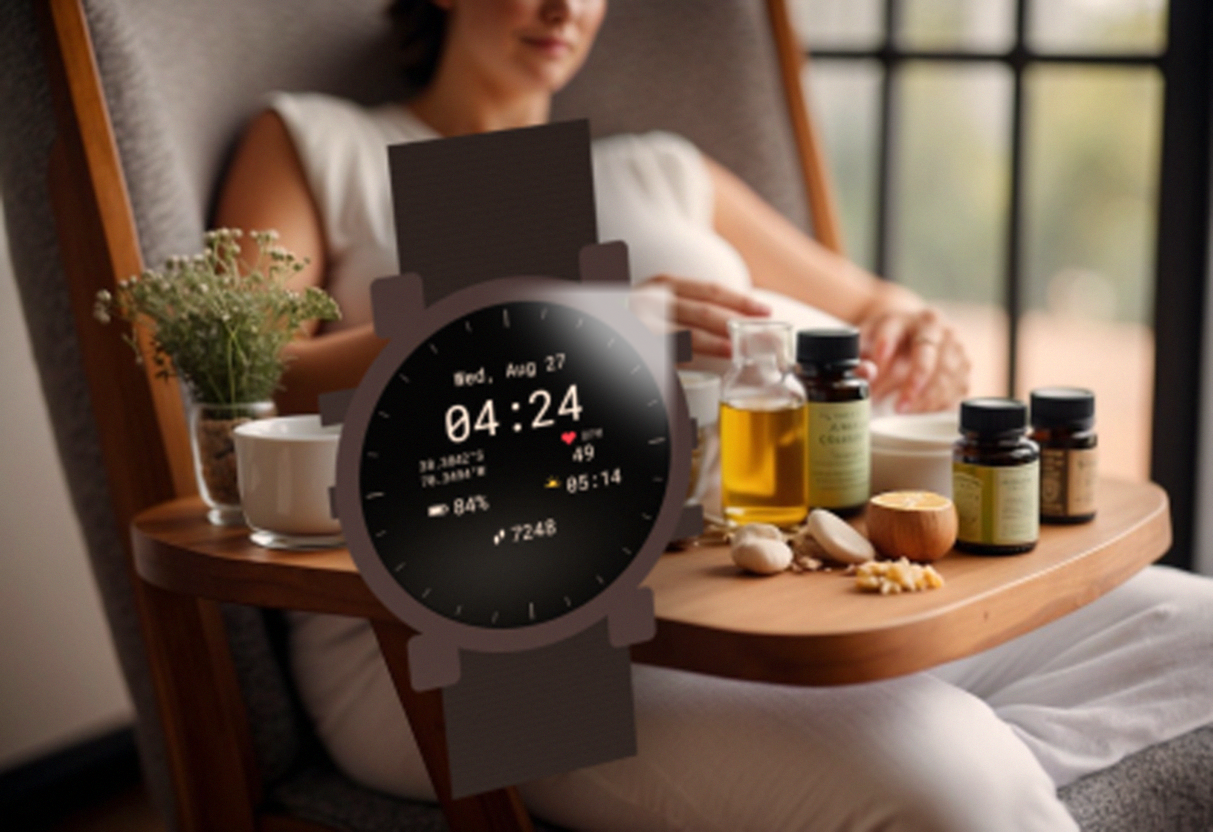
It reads 4h24
